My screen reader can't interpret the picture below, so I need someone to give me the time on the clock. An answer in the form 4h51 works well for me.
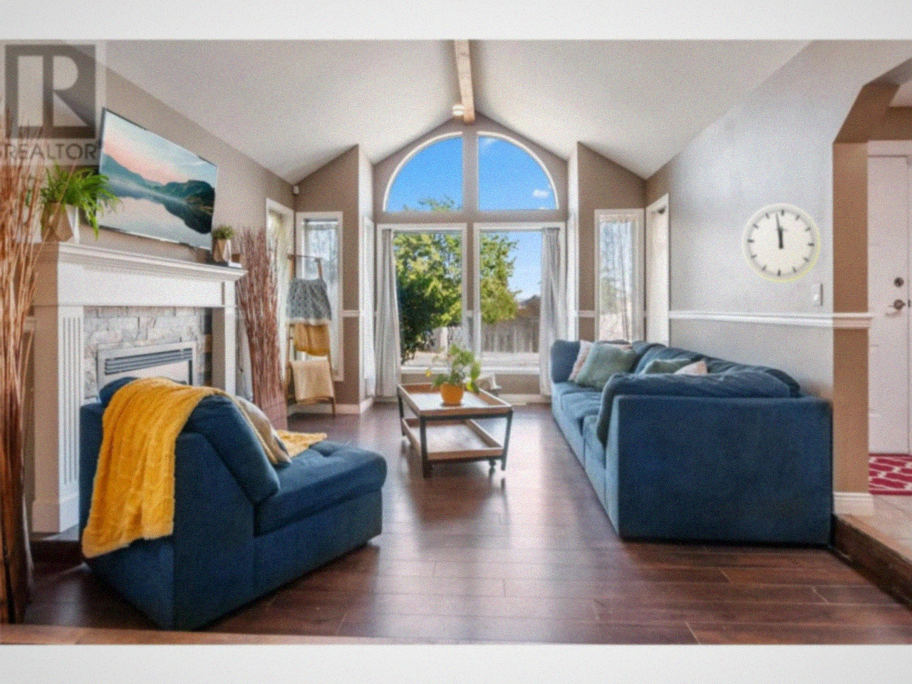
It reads 11h58
